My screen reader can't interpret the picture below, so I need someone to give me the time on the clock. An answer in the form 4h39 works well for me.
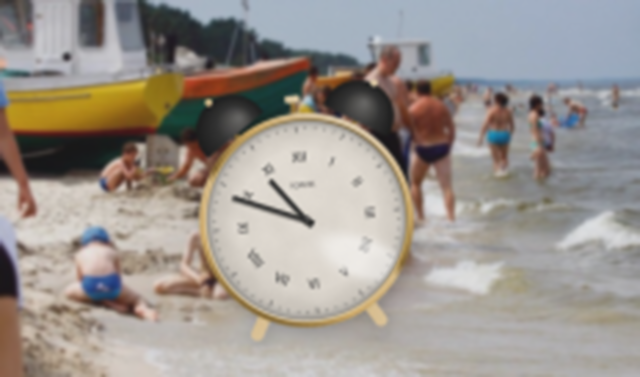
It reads 10h49
